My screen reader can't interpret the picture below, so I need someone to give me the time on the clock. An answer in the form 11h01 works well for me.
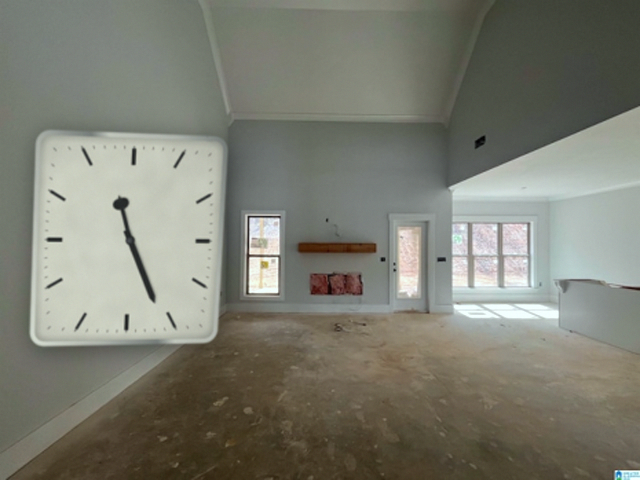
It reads 11h26
